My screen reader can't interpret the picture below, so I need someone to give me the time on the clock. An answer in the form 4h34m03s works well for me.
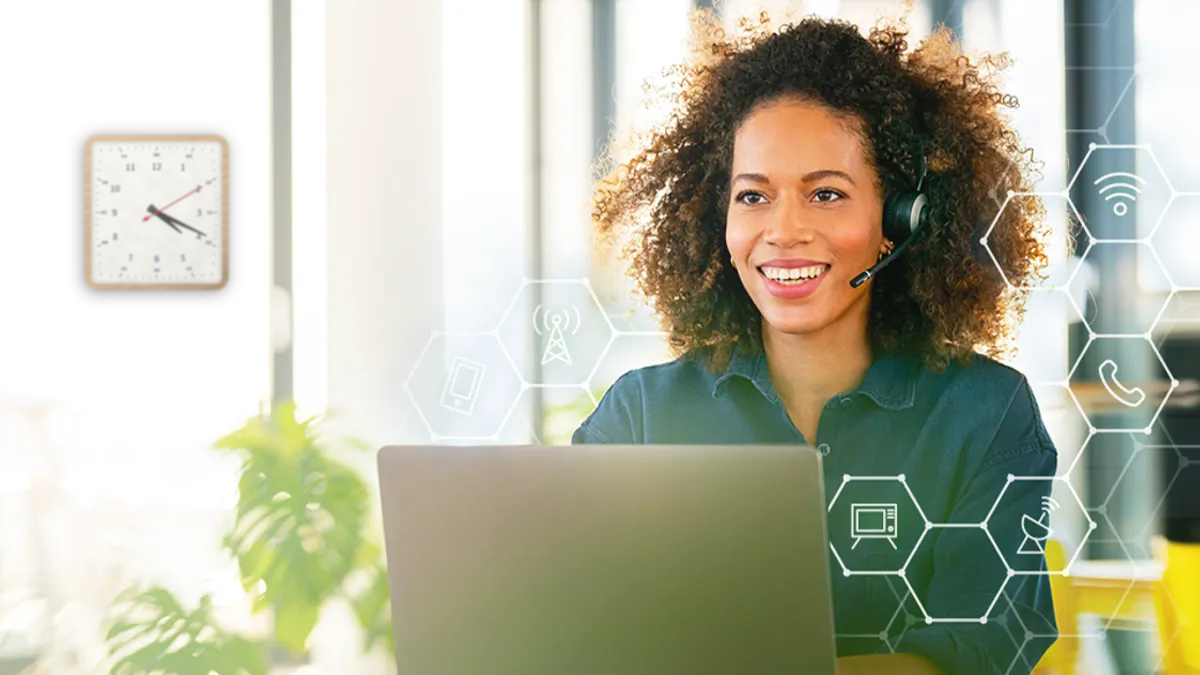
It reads 4h19m10s
